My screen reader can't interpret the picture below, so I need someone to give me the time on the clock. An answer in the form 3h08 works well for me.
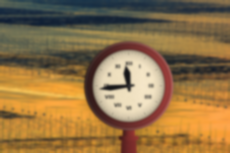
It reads 11h44
